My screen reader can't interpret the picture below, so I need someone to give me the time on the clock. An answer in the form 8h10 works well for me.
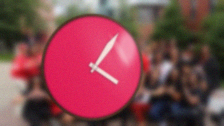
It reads 4h06
